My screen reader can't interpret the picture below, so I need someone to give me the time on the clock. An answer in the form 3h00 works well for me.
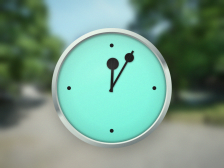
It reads 12h05
